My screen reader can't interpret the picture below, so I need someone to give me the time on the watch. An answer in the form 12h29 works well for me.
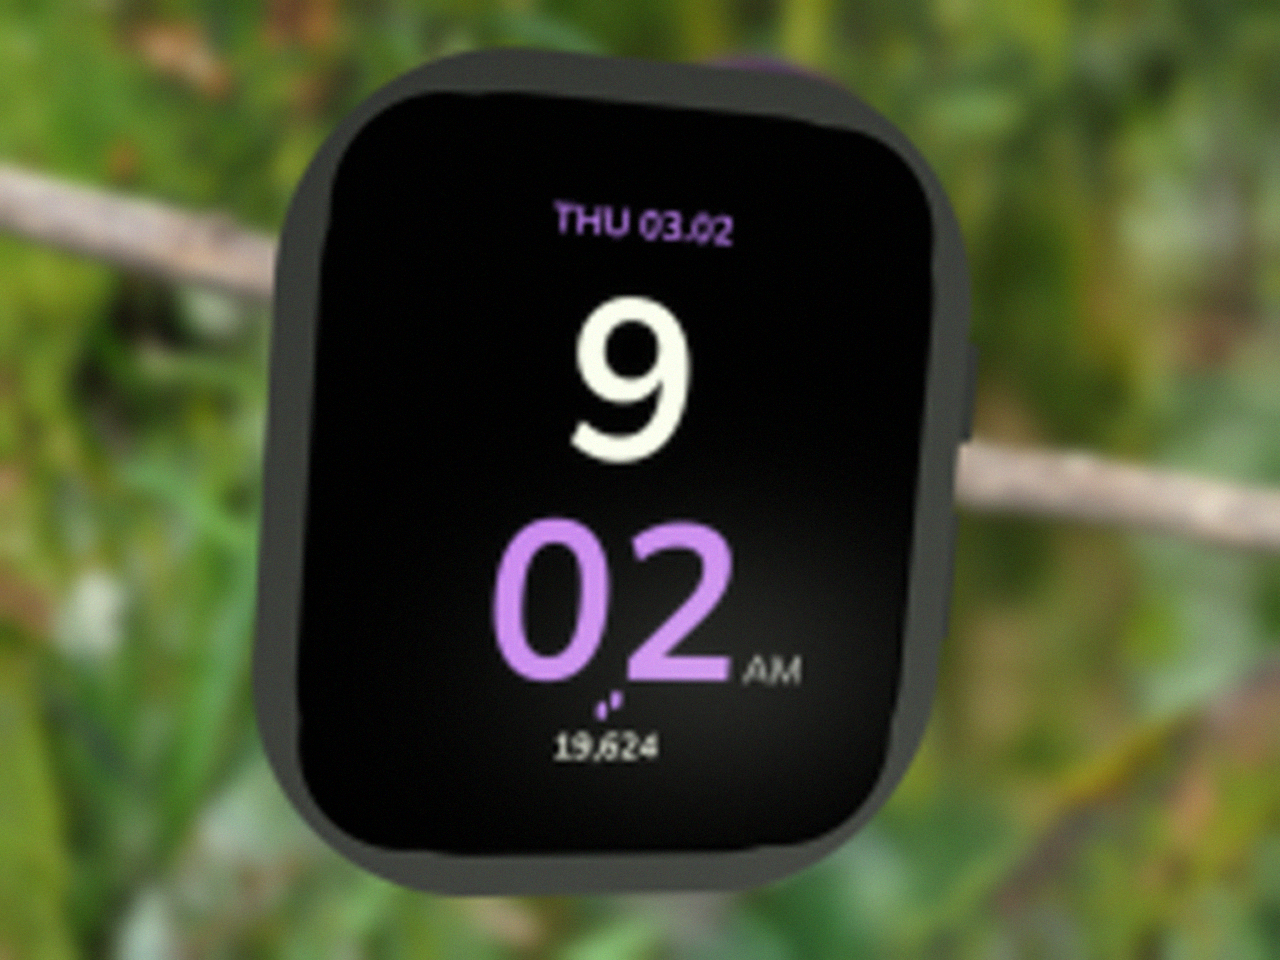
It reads 9h02
